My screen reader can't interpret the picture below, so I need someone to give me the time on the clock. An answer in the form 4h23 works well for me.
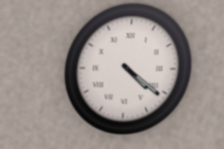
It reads 4h21
